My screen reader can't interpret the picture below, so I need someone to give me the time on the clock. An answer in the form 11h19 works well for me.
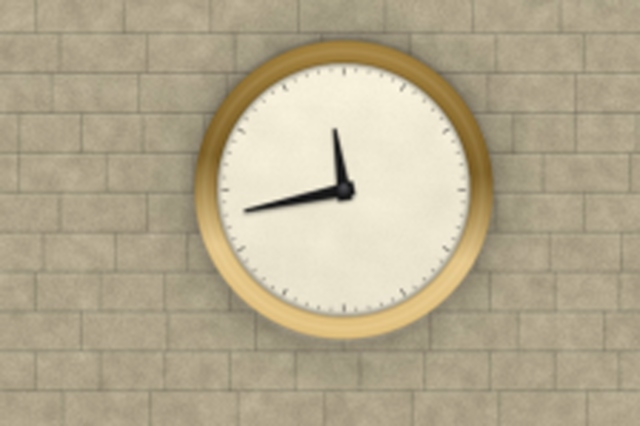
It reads 11h43
